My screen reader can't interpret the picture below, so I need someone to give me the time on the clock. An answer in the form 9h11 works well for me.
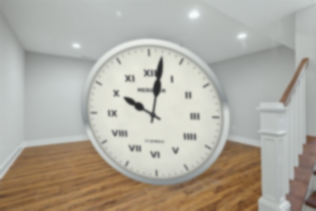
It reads 10h02
